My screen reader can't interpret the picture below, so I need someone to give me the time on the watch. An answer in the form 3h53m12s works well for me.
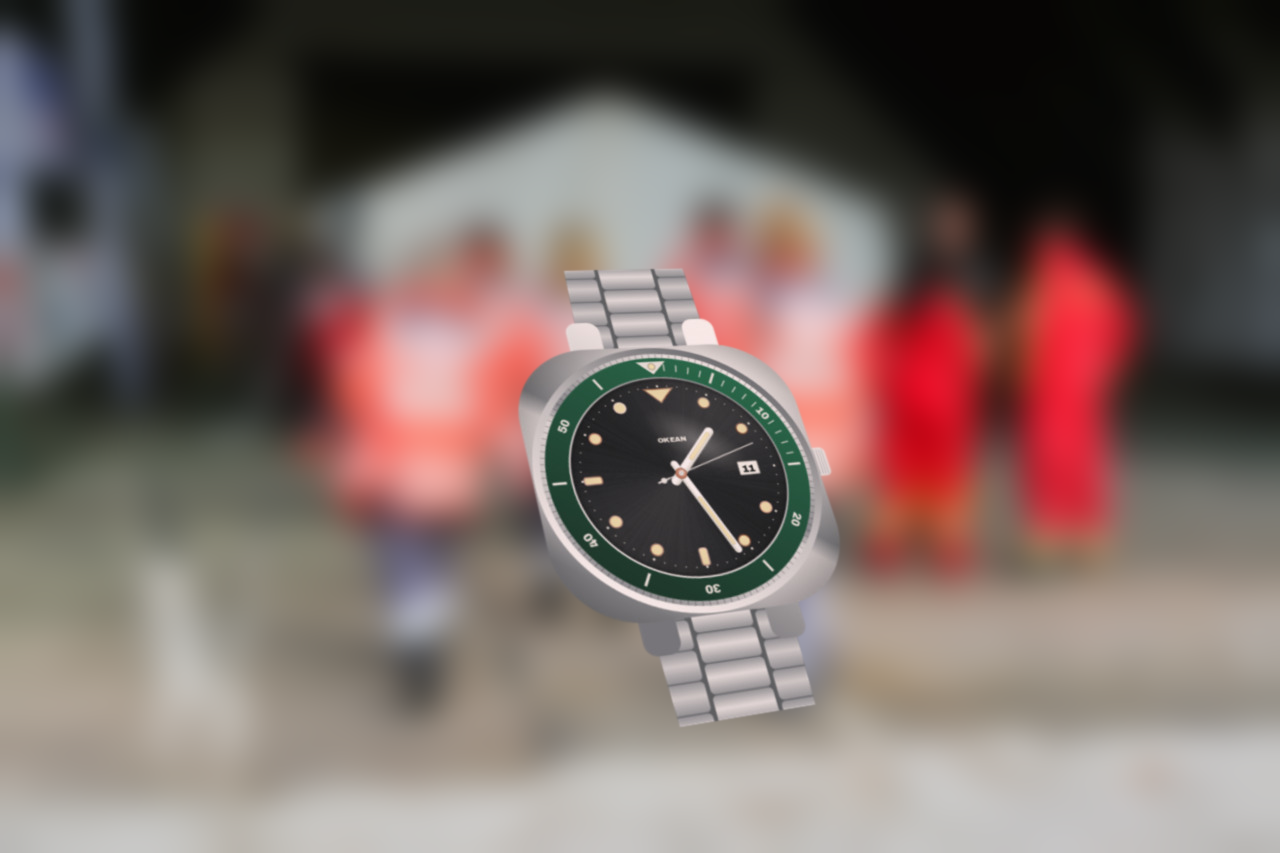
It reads 1h26m12s
